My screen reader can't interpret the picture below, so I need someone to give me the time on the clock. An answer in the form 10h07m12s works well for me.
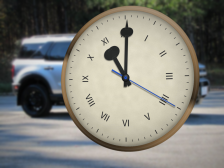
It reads 11h00m20s
